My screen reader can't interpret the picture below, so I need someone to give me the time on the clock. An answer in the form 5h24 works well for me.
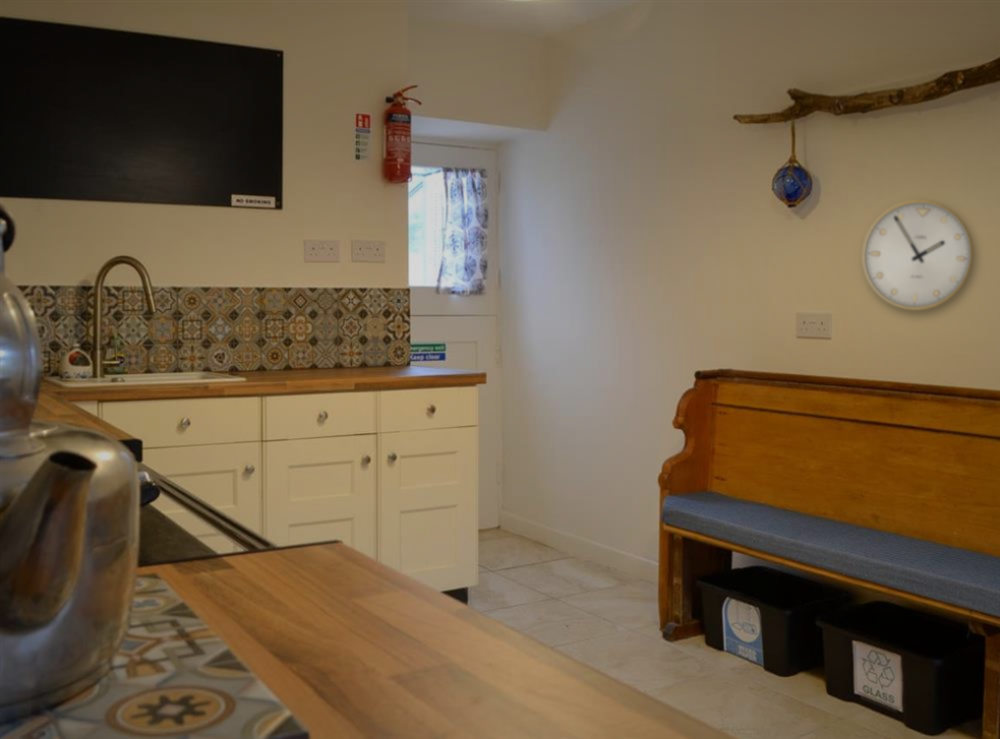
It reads 1h54
